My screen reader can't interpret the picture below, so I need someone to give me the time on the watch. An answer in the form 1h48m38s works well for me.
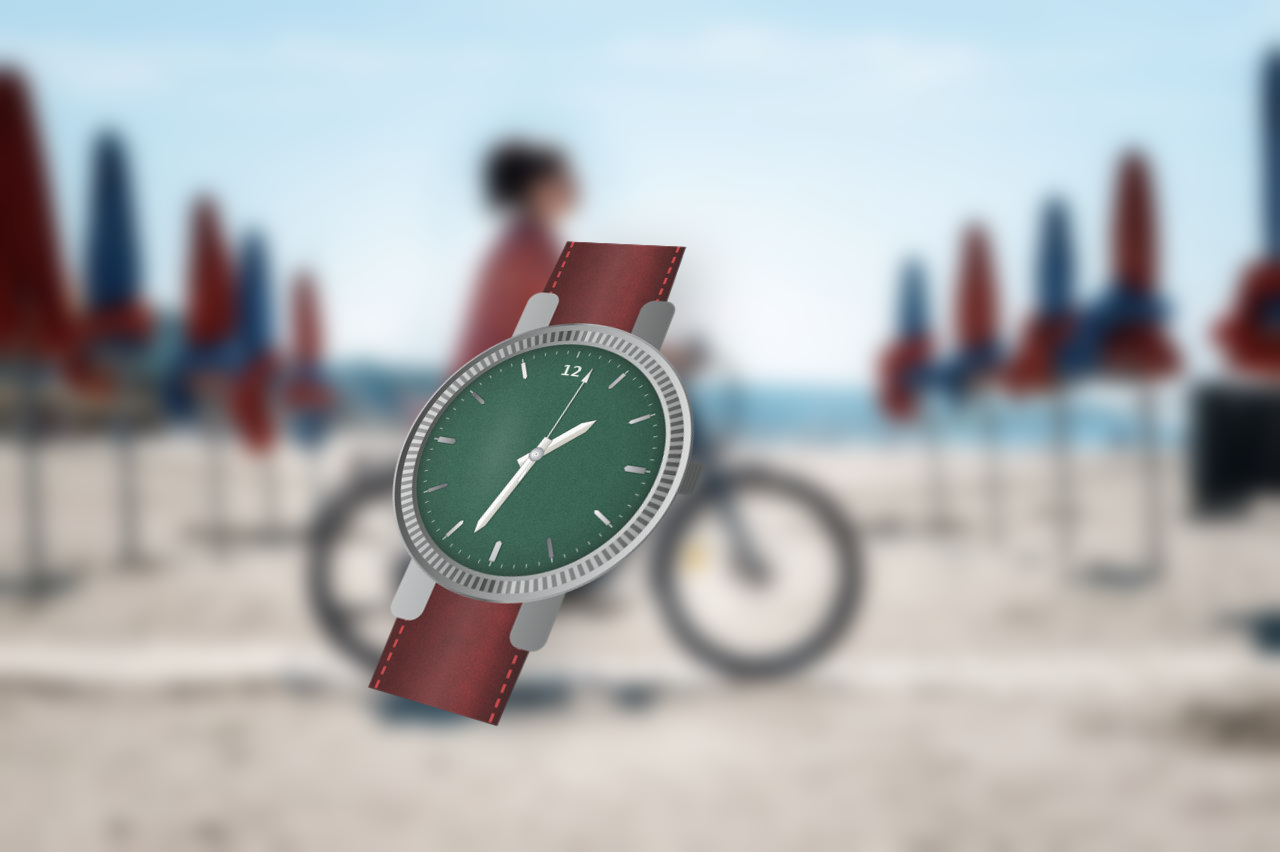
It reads 1h33m02s
